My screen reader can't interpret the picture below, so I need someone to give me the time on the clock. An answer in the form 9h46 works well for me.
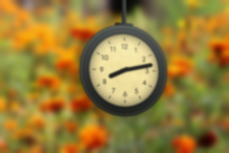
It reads 8h13
